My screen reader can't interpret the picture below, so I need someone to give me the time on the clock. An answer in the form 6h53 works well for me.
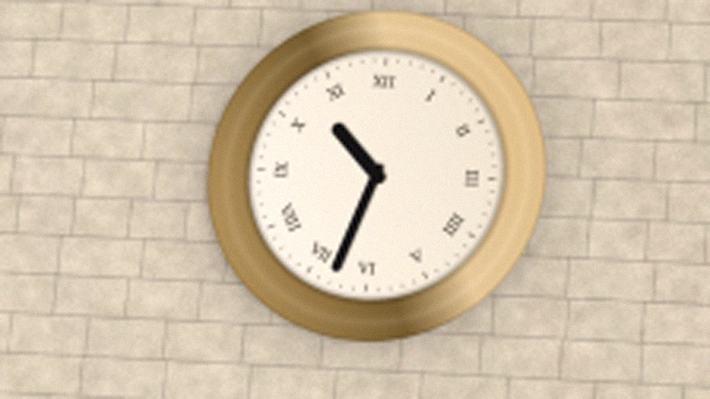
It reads 10h33
